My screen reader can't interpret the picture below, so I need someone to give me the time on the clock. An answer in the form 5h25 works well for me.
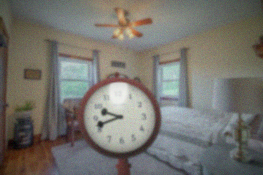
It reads 9h42
